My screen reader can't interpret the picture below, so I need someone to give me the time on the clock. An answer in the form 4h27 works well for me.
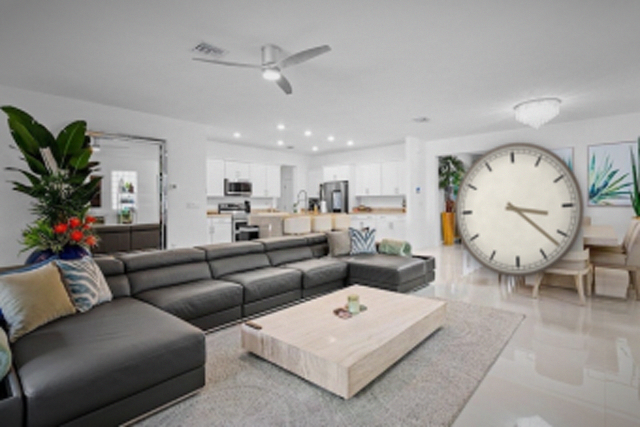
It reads 3h22
